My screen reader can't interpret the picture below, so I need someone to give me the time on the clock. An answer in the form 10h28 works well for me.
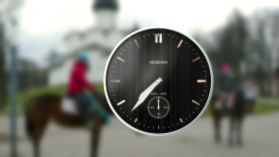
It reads 7h37
